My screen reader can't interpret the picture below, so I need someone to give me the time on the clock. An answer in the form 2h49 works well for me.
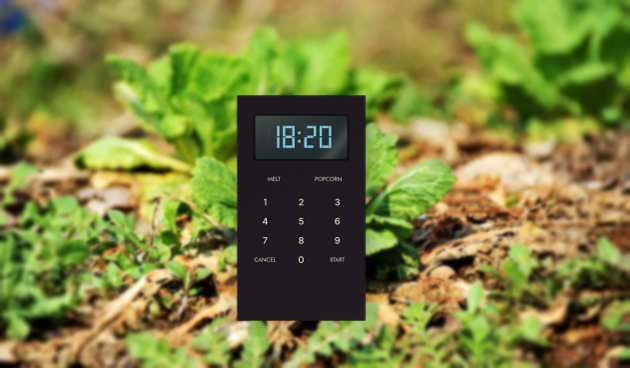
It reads 18h20
